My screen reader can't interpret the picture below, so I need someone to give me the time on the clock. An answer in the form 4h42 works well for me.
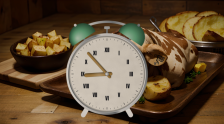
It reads 8h53
